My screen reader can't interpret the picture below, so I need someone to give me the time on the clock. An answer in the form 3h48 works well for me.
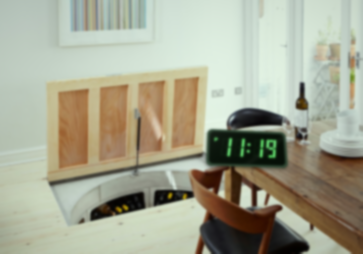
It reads 11h19
